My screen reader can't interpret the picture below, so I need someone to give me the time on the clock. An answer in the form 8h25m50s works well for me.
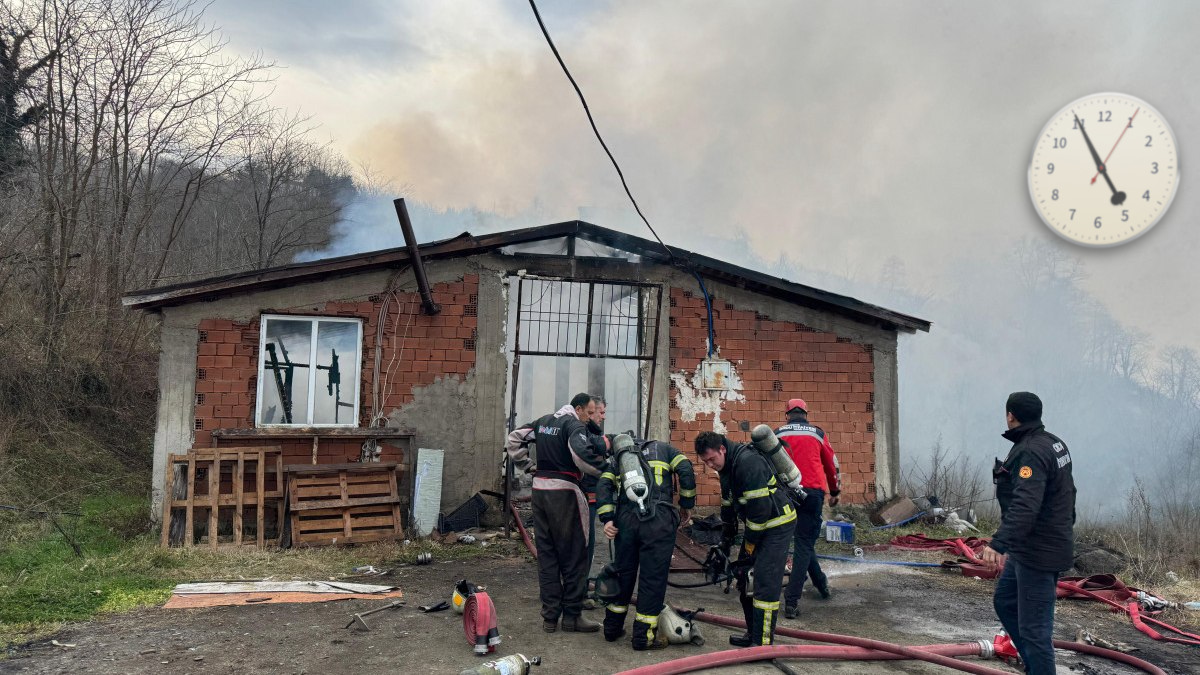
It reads 4h55m05s
